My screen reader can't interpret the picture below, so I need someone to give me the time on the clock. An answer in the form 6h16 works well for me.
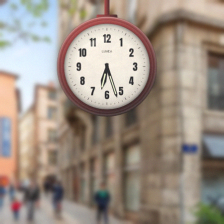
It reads 6h27
